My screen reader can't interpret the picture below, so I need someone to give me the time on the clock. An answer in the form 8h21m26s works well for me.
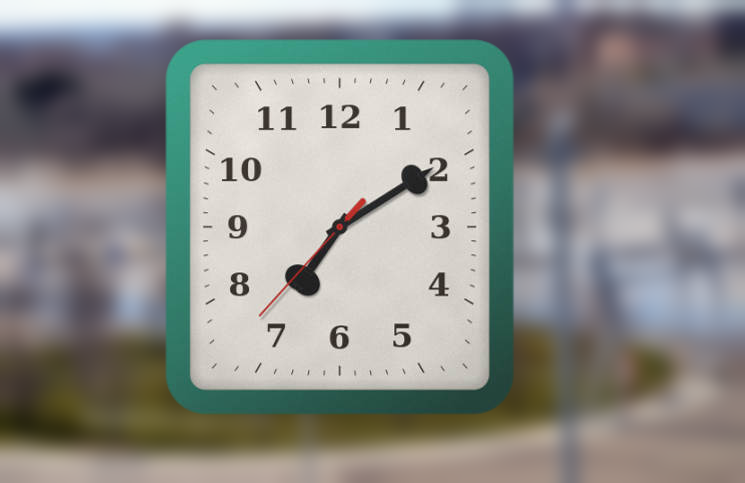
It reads 7h09m37s
